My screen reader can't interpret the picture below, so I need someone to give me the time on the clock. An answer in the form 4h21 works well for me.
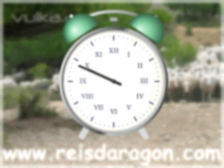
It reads 9h49
